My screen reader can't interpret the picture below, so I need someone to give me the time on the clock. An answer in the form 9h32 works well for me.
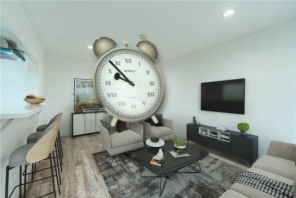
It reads 9h53
